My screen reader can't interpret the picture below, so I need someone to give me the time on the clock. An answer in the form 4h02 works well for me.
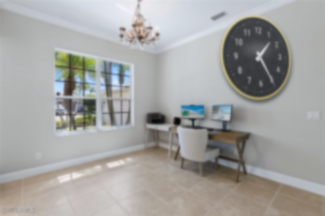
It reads 1h25
